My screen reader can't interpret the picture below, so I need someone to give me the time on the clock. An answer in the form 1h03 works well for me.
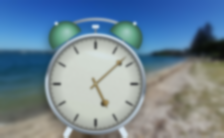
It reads 5h08
